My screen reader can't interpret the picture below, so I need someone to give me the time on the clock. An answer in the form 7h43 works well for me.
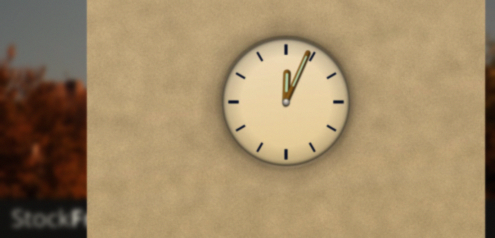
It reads 12h04
